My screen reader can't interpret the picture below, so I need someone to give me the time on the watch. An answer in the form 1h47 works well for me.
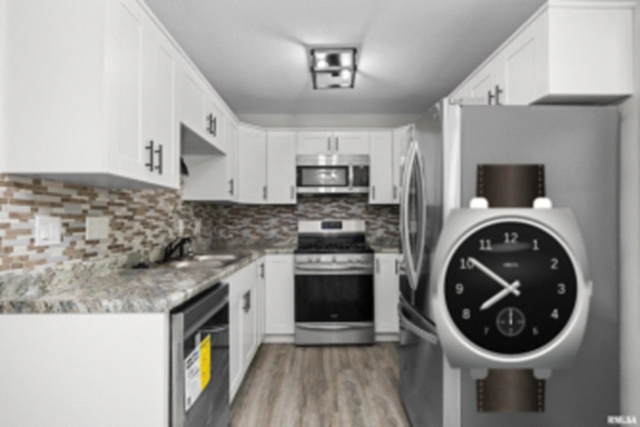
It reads 7h51
